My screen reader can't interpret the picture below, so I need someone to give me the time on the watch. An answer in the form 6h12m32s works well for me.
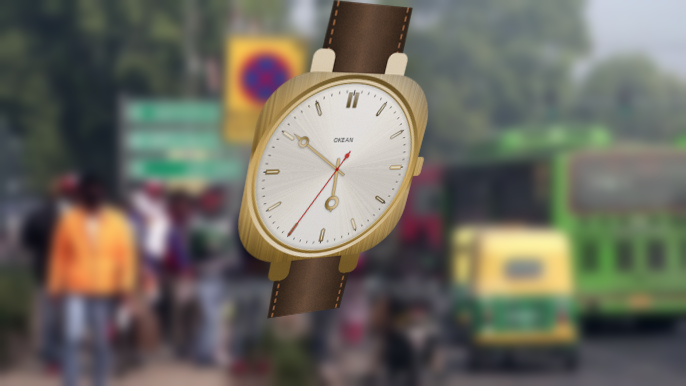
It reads 5h50m35s
